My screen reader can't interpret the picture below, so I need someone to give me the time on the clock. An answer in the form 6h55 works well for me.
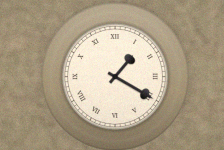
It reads 1h20
